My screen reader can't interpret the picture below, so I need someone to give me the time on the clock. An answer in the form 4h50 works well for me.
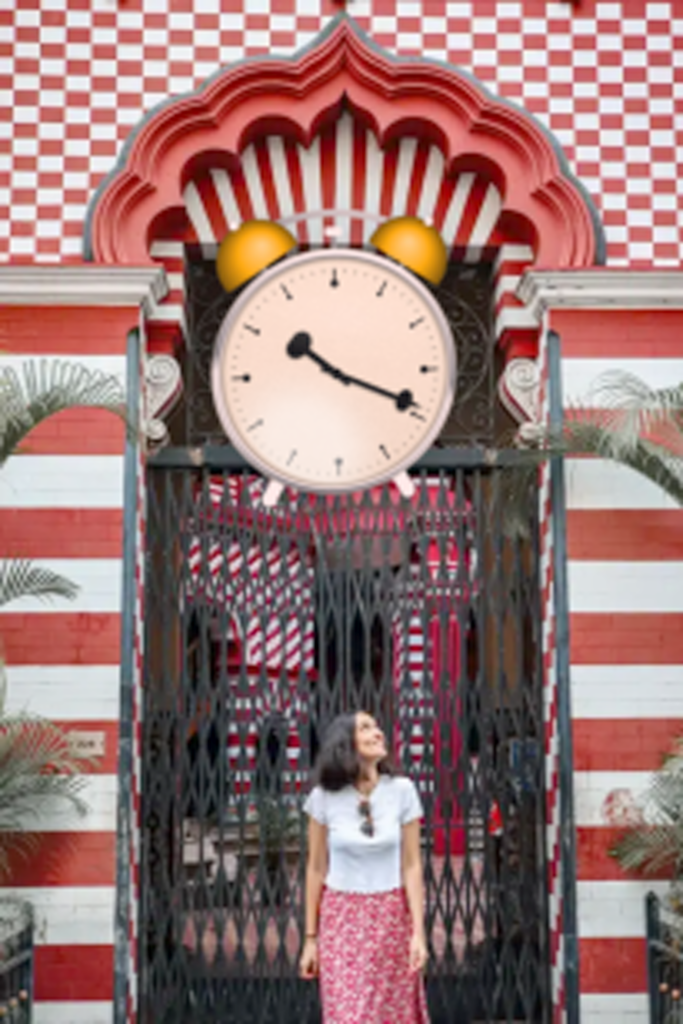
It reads 10h19
